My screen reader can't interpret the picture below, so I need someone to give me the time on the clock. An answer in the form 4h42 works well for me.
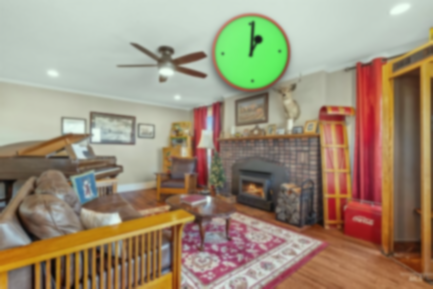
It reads 1h01
